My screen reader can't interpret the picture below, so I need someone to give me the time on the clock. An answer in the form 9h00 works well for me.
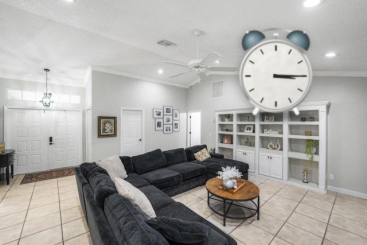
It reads 3h15
